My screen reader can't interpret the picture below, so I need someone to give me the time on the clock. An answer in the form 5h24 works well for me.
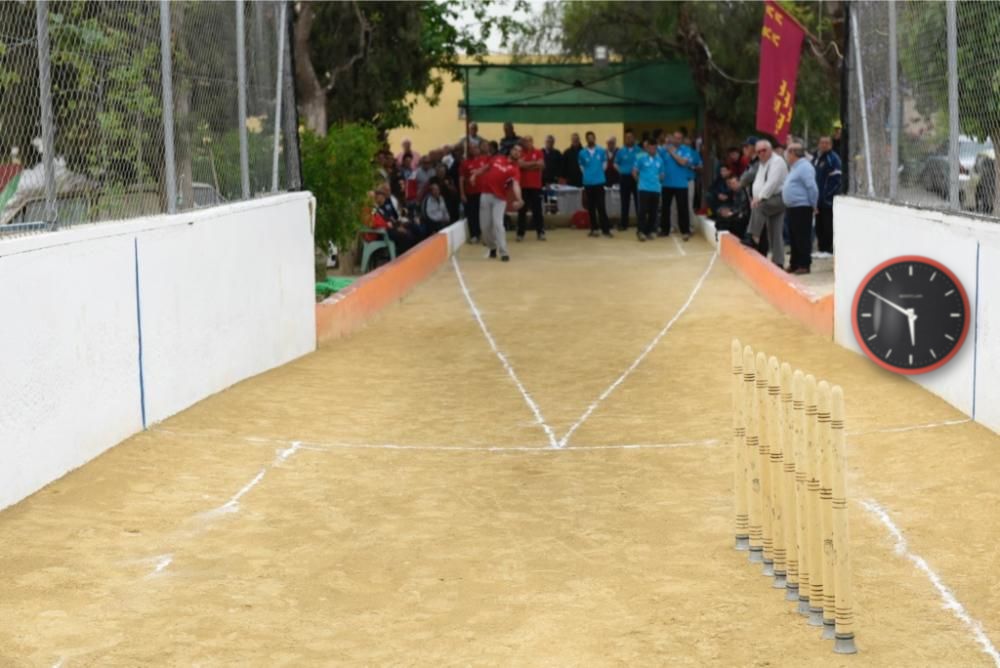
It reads 5h50
